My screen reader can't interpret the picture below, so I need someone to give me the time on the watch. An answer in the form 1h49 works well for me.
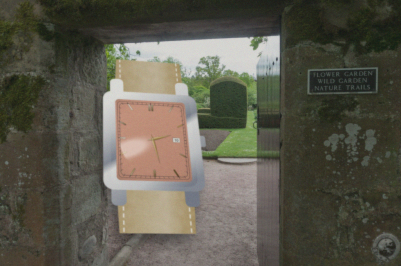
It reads 2h28
